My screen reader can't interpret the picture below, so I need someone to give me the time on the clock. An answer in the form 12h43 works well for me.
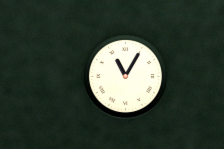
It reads 11h05
